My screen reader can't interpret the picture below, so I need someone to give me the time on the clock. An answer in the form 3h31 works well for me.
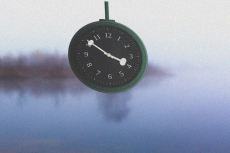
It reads 3h51
